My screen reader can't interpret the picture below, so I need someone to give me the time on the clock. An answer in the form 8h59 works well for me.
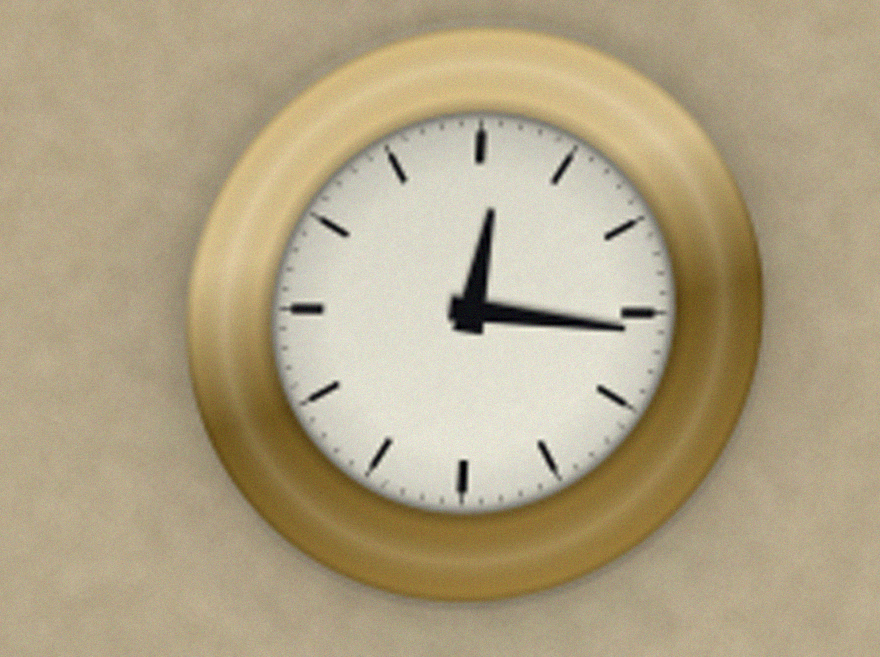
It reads 12h16
